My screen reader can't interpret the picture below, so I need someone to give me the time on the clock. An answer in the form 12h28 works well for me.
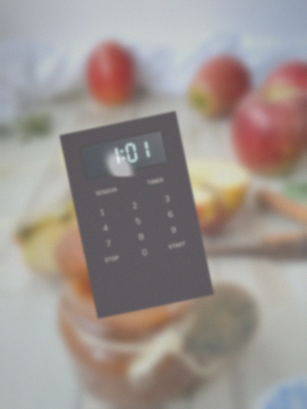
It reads 1h01
